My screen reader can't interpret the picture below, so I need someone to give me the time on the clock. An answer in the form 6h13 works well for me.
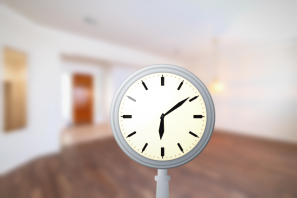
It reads 6h09
